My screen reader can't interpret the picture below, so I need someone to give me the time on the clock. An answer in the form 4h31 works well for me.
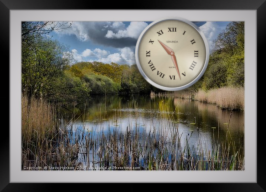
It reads 10h27
